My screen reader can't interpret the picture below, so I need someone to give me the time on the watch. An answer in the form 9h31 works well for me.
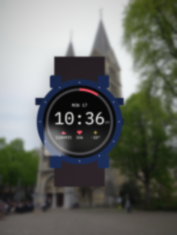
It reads 10h36
